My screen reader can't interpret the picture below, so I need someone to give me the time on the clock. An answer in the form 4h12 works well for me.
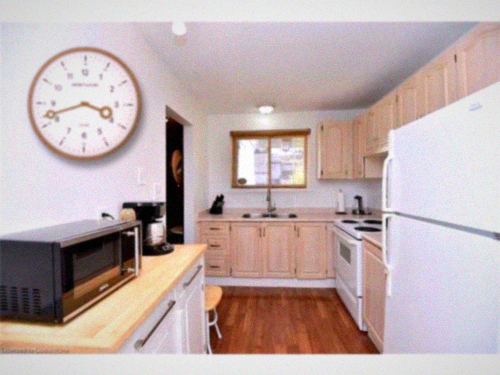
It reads 3h42
